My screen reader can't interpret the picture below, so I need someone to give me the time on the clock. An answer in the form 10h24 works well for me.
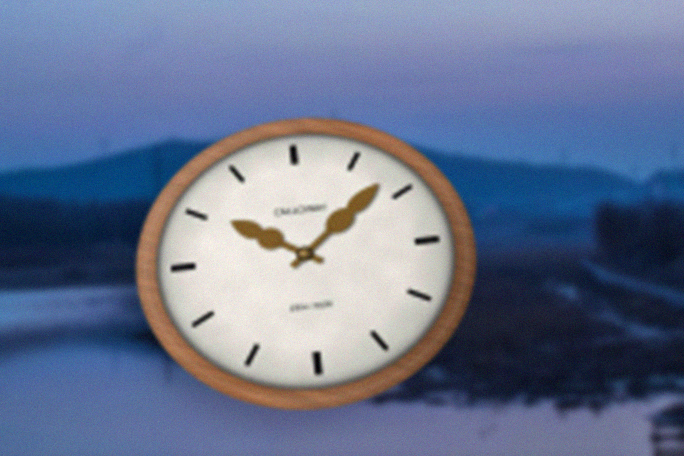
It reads 10h08
